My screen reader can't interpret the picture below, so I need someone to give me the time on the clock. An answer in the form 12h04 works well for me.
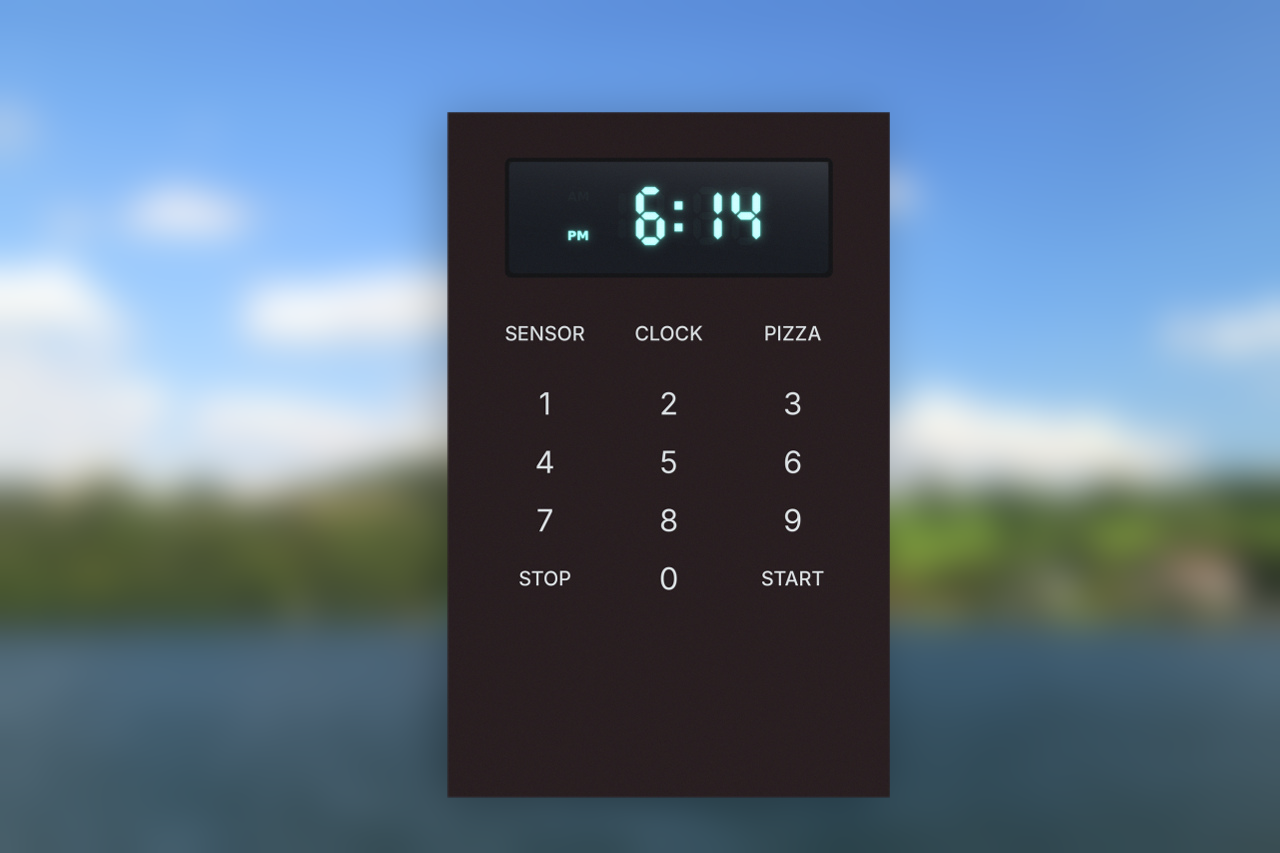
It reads 6h14
